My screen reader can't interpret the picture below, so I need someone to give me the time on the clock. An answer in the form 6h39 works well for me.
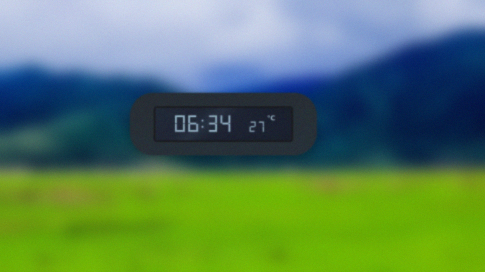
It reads 6h34
